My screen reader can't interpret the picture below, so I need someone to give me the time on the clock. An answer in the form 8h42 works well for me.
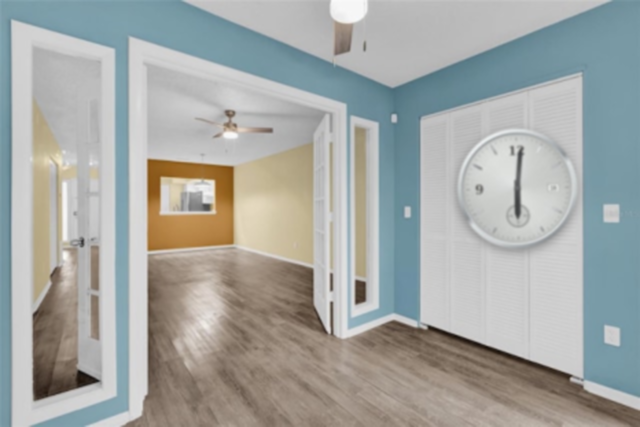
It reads 6h01
